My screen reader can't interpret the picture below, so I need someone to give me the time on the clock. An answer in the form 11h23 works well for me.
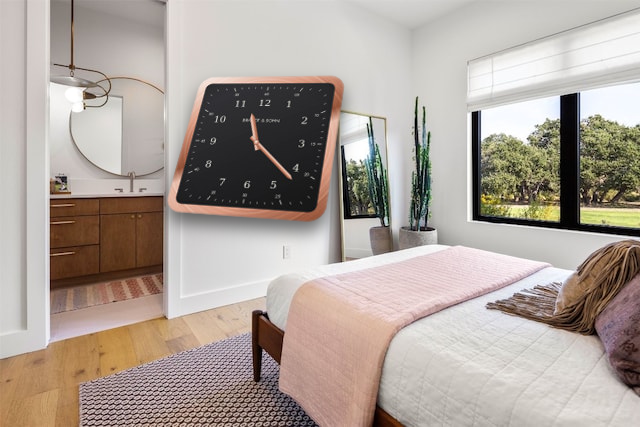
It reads 11h22
